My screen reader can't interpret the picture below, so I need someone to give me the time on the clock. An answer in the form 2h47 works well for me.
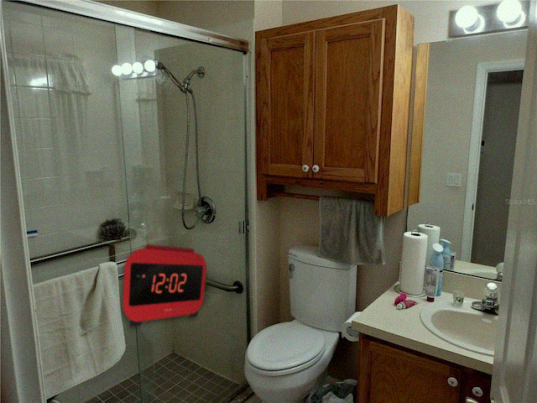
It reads 12h02
